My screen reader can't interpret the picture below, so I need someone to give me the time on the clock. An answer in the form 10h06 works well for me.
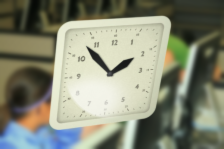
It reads 1h53
